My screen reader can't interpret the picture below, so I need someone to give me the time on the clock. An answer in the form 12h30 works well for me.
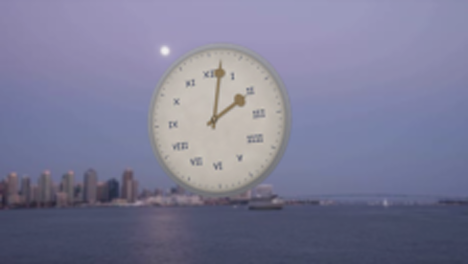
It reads 2h02
